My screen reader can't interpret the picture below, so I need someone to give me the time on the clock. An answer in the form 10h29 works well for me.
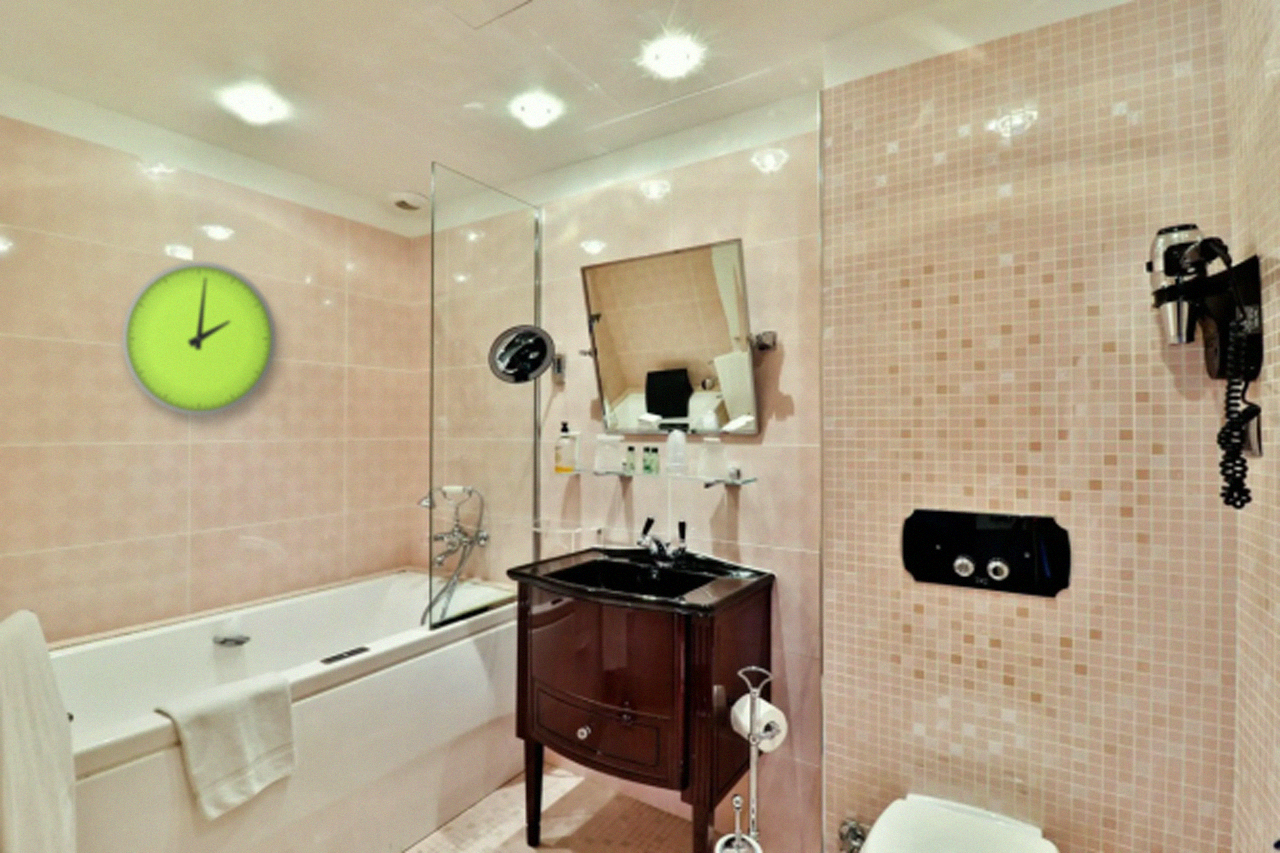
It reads 2h01
